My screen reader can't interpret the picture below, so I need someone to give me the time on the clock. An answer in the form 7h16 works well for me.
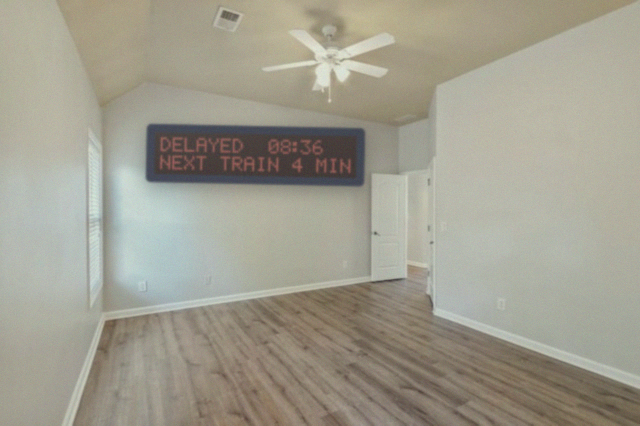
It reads 8h36
